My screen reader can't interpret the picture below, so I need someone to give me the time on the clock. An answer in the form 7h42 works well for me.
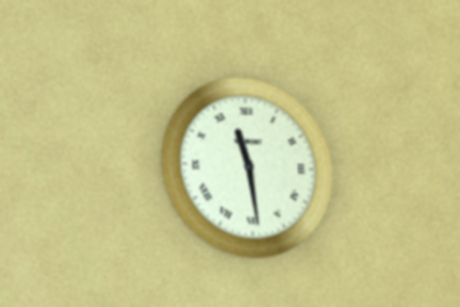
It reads 11h29
